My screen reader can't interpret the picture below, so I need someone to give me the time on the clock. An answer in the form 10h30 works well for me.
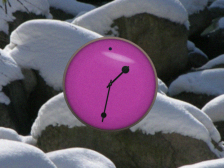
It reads 1h32
